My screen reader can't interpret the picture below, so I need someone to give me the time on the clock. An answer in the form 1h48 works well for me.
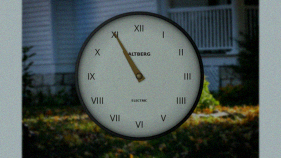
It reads 10h55
